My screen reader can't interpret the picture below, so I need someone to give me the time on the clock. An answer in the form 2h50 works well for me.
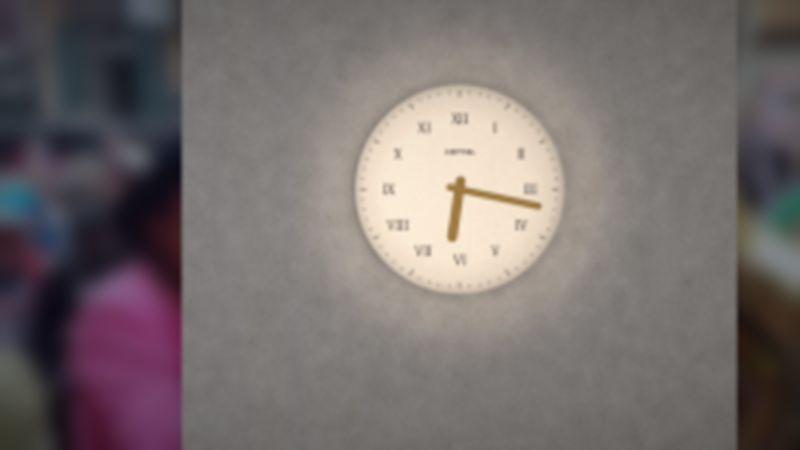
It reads 6h17
